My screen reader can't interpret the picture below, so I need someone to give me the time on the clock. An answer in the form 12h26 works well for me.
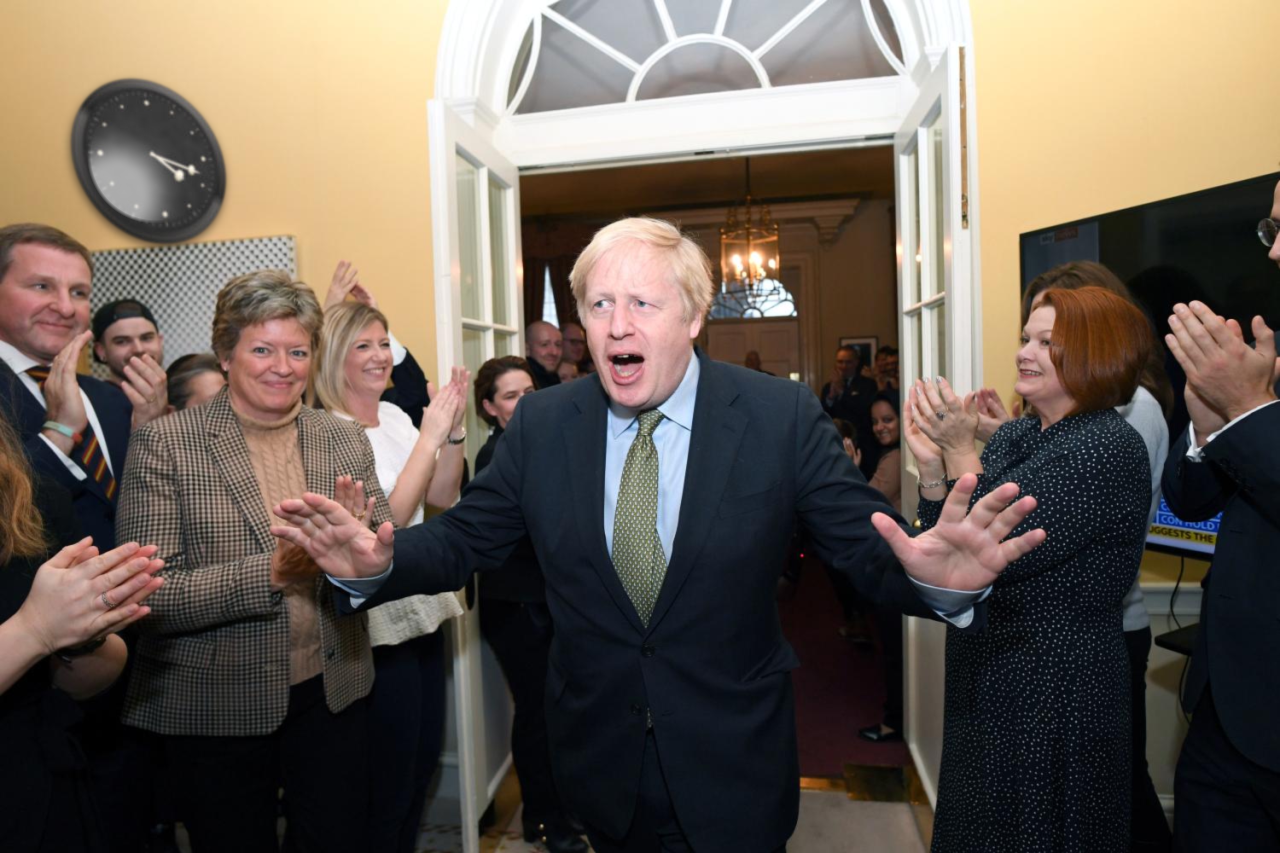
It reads 4h18
